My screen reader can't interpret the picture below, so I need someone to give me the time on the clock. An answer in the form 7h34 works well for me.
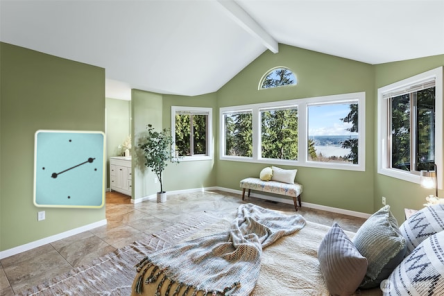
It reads 8h11
